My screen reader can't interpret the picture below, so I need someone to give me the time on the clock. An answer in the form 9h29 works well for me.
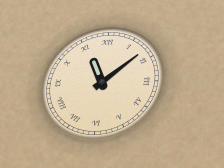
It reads 11h08
